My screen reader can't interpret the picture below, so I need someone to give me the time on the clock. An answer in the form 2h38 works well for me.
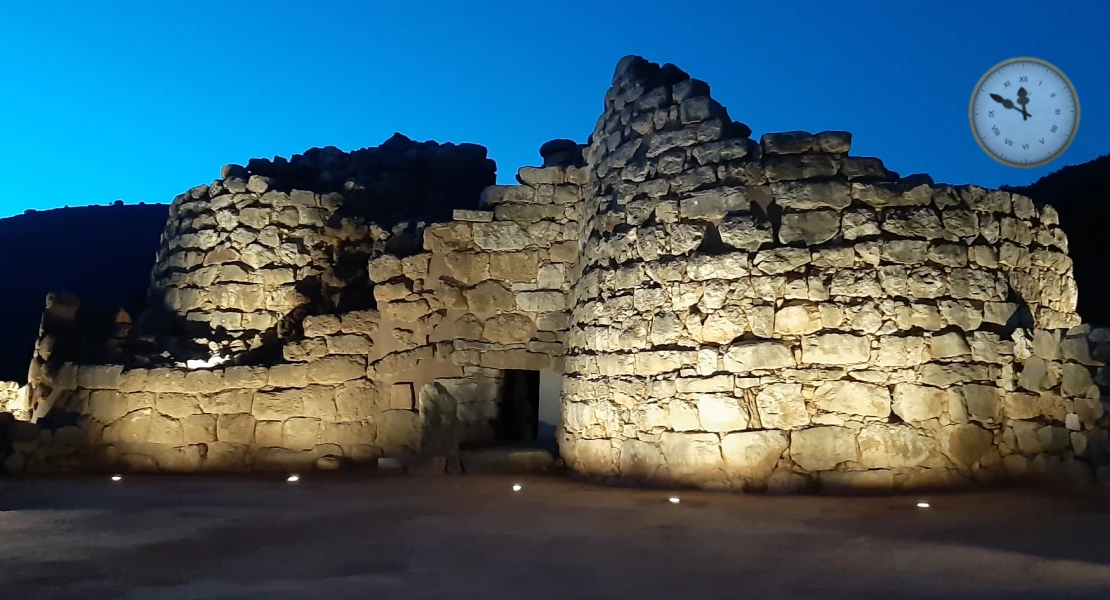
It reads 11h50
